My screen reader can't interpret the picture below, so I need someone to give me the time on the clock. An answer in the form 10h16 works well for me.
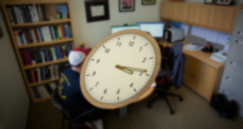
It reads 3h14
